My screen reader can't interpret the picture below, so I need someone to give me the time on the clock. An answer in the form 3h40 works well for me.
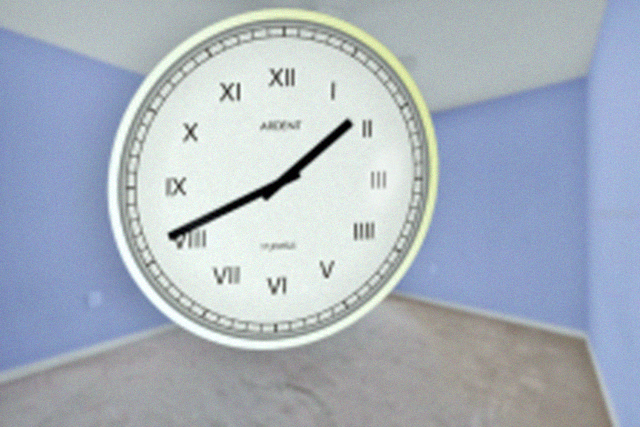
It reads 1h41
